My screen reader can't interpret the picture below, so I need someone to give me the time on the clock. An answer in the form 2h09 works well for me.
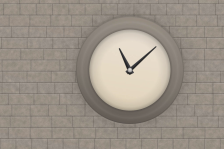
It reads 11h08
